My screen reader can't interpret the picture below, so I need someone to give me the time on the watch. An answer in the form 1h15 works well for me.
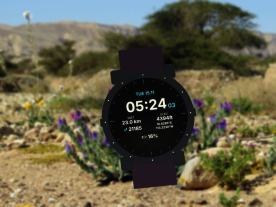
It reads 5h24
